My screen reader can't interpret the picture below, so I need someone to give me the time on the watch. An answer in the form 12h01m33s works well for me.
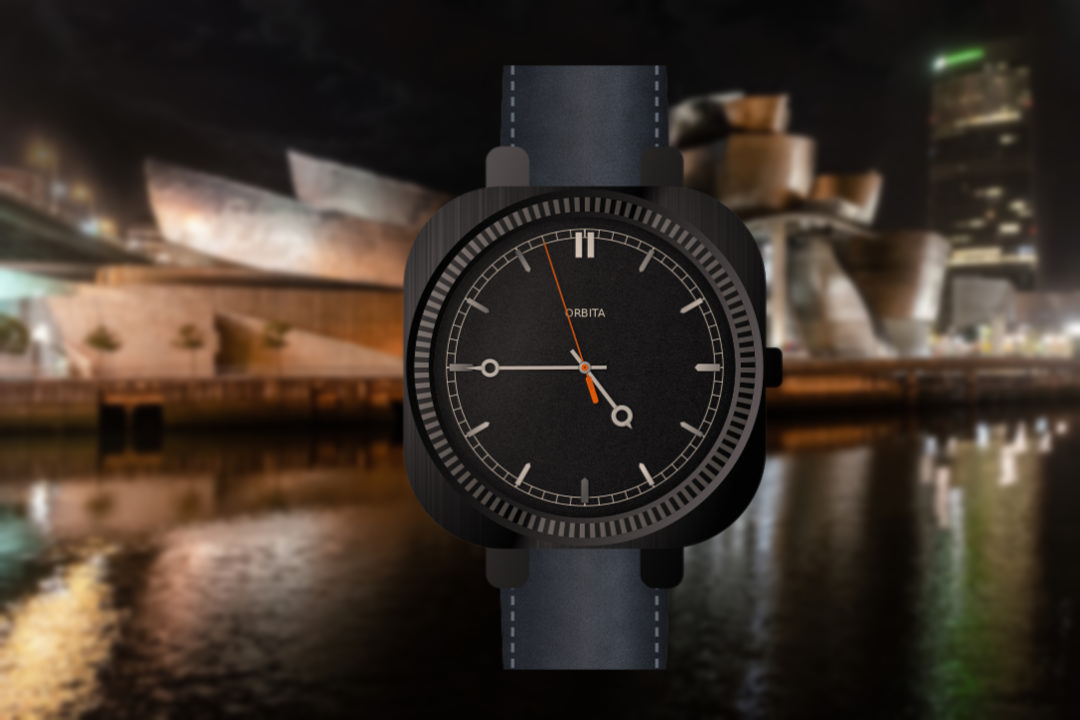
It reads 4h44m57s
